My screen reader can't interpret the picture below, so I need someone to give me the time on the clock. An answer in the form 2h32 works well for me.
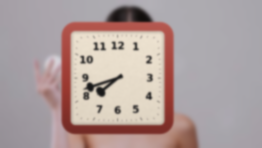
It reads 7h42
